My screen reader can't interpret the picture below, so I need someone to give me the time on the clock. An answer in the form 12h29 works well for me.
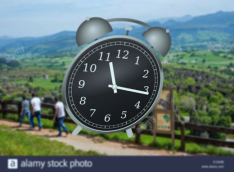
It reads 11h16
